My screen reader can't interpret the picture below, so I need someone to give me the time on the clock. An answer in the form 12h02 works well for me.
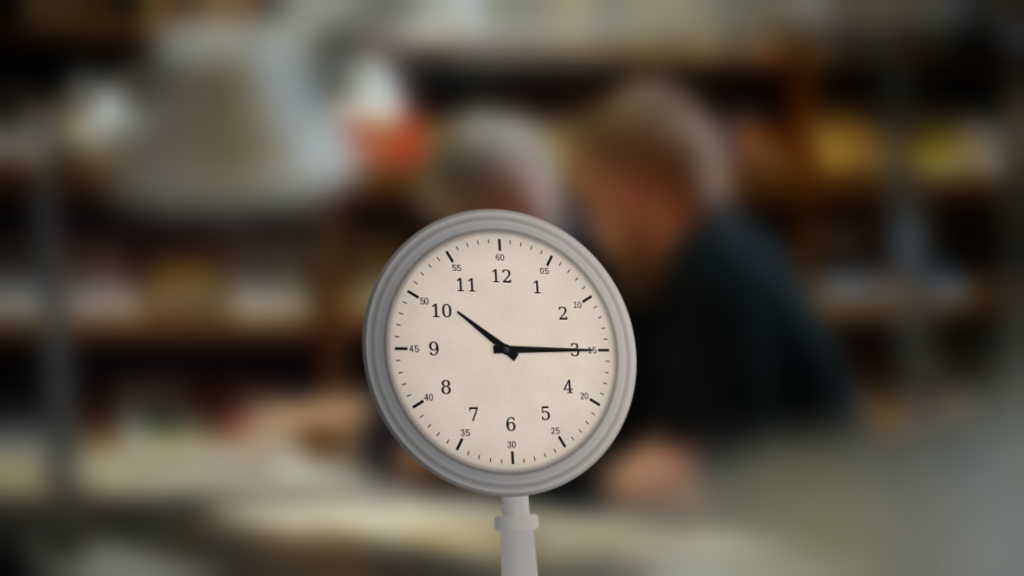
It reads 10h15
